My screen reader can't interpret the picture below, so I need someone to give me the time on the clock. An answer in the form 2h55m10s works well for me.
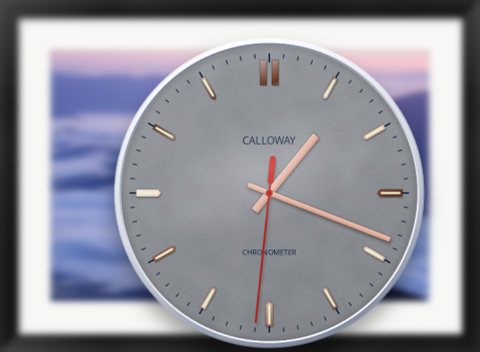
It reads 1h18m31s
